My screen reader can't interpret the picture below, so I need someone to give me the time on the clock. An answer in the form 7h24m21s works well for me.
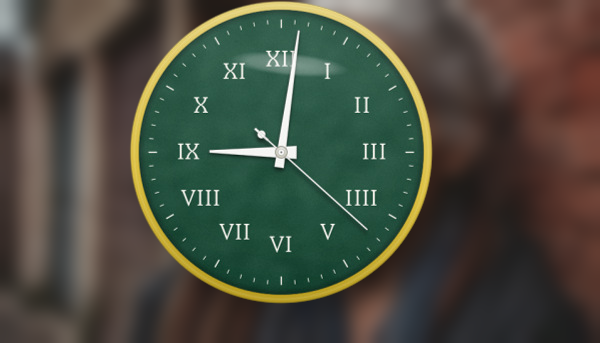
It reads 9h01m22s
